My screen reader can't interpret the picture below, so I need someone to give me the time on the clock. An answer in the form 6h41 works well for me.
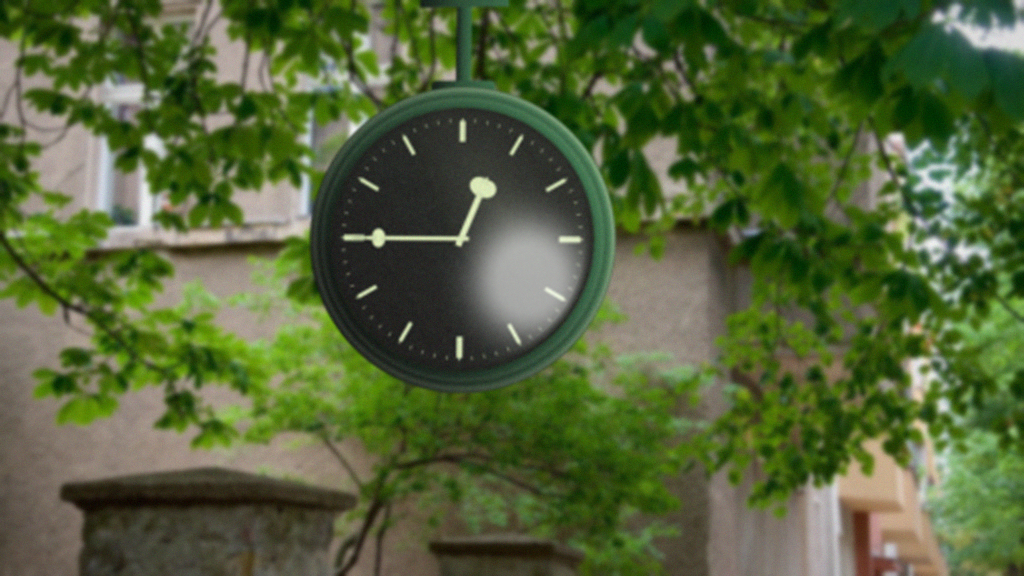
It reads 12h45
